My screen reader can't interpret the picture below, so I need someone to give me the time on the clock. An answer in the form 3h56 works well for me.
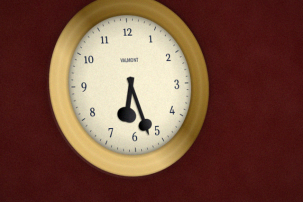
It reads 6h27
